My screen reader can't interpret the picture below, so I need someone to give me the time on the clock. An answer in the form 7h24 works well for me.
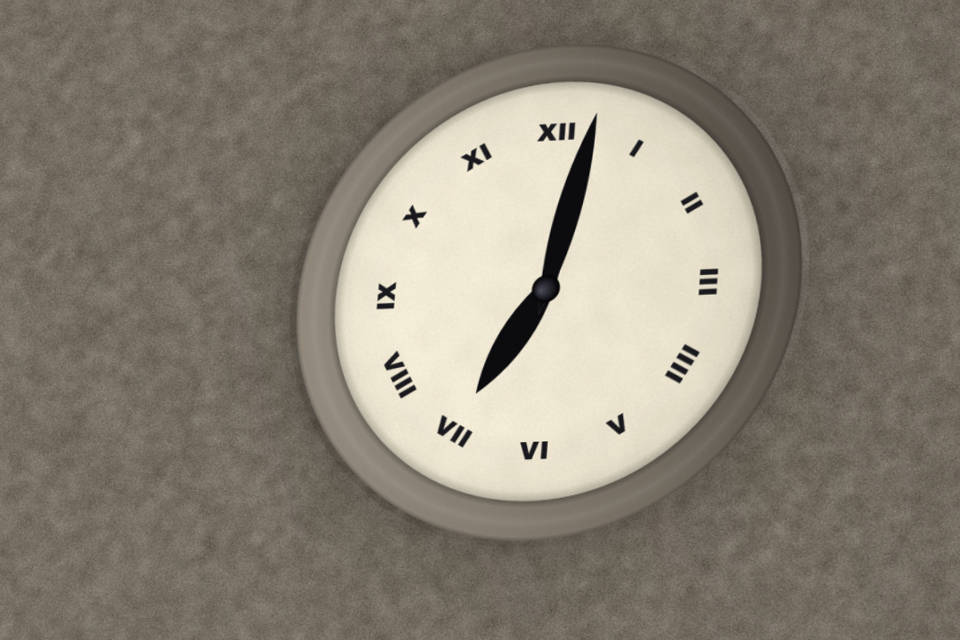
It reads 7h02
